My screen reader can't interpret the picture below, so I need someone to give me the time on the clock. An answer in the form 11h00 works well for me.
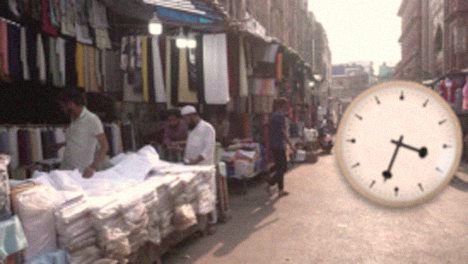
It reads 3h33
